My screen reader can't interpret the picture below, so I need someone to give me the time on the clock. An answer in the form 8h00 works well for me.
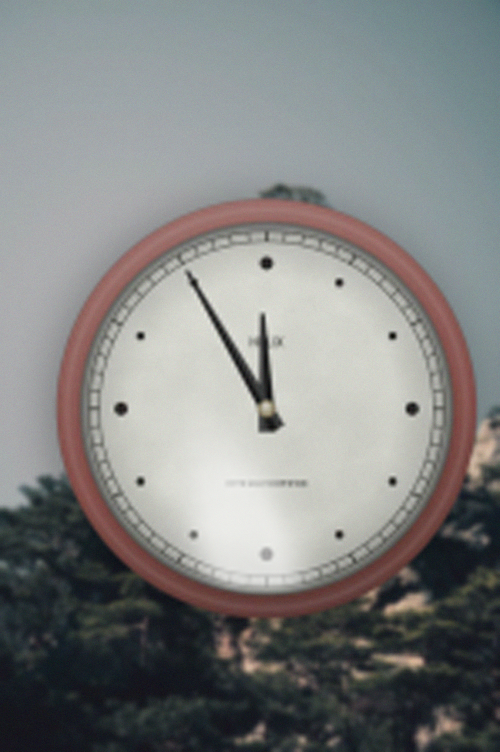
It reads 11h55
